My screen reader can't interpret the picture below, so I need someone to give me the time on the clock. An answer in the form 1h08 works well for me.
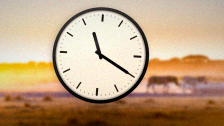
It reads 11h20
